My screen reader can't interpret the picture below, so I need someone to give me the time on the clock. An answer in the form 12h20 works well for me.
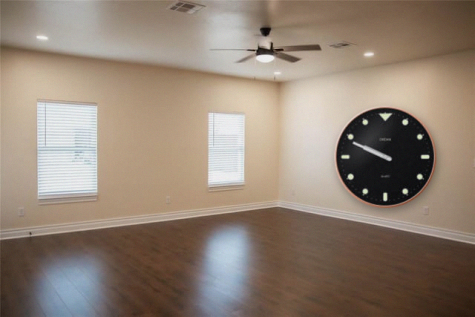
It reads 9h49
